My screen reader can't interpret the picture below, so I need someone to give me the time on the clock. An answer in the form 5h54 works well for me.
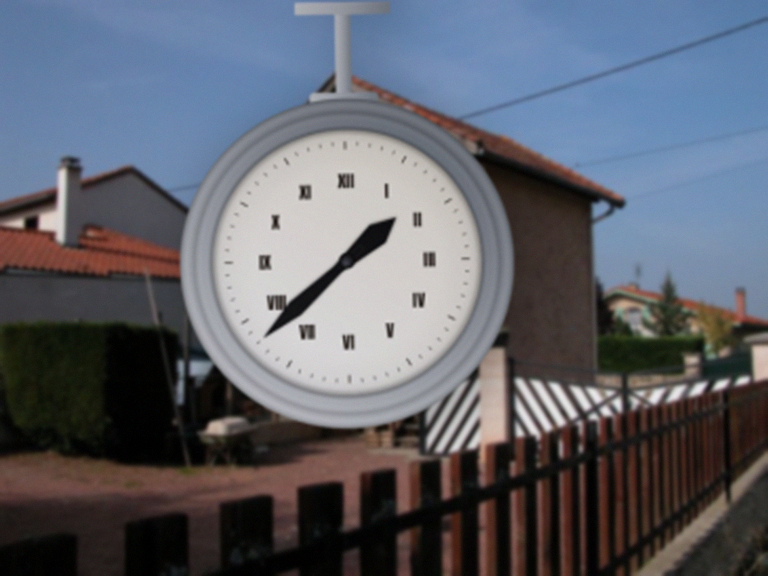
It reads 1h38
